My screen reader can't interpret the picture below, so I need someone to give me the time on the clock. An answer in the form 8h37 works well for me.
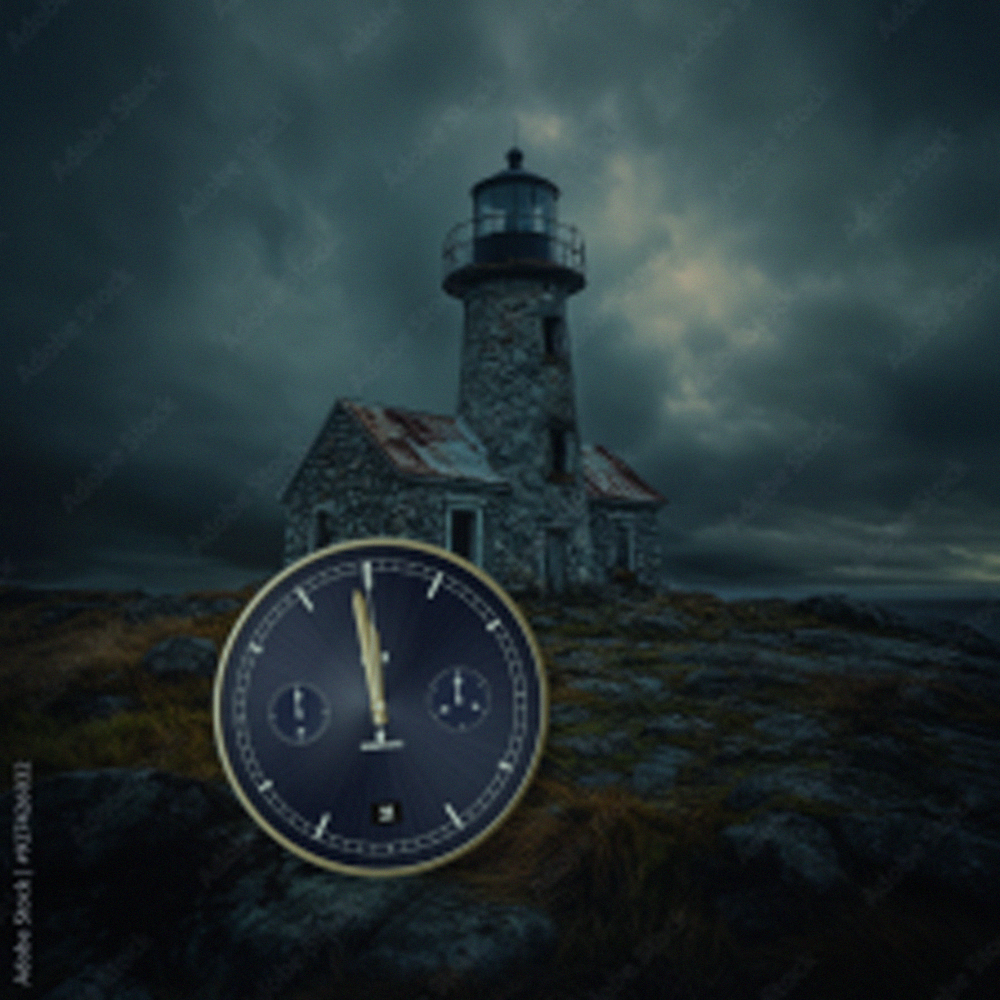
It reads 11h59
